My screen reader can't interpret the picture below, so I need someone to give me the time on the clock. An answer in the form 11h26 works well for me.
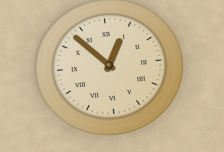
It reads 12h53
